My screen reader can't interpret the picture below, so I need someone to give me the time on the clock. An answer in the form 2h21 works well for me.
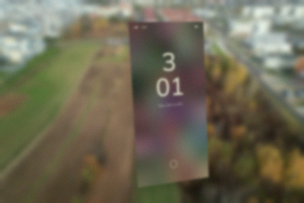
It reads 3h01
